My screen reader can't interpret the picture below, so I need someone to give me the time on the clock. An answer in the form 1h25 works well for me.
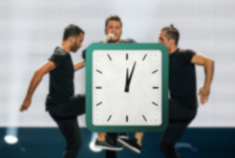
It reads 12h03
